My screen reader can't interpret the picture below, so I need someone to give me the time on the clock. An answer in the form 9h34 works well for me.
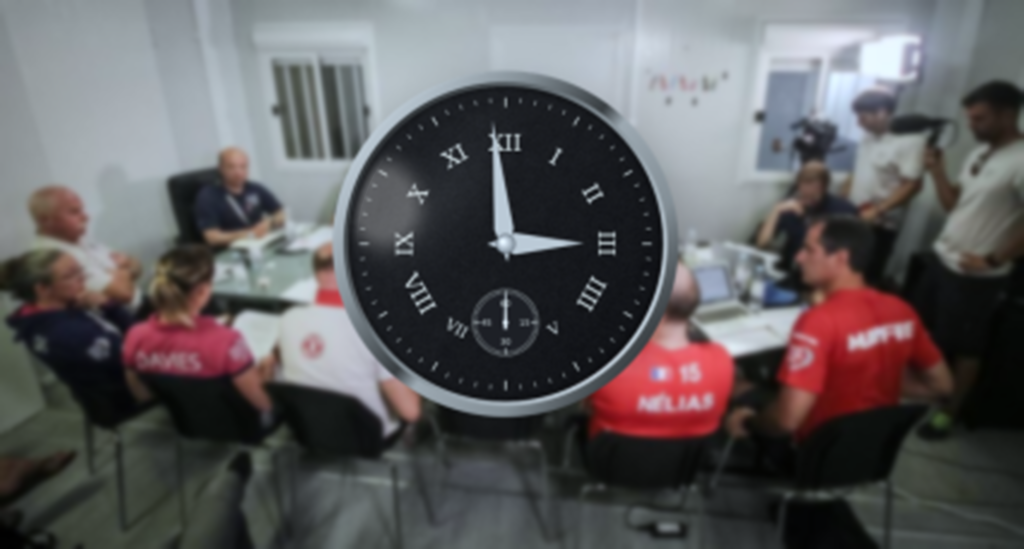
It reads 2h59
